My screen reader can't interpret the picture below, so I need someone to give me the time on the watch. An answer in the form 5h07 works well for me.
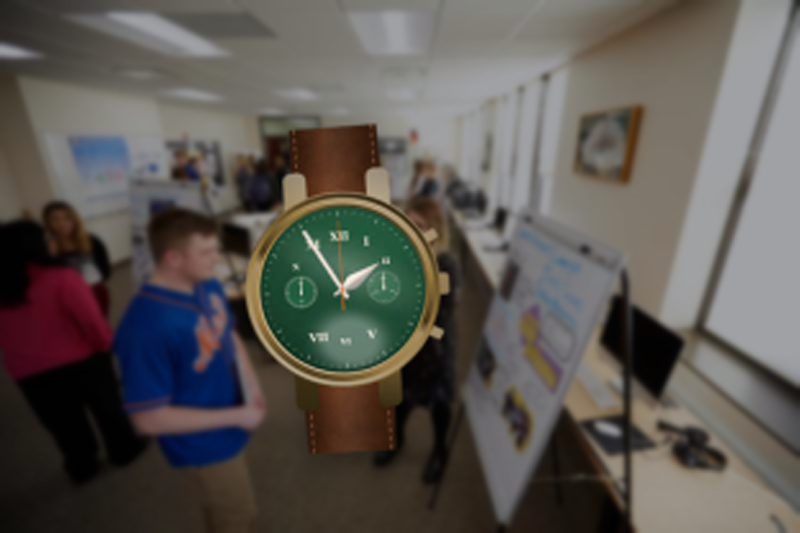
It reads 1h55
